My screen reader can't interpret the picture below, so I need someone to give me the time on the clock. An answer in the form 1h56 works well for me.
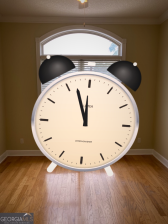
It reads 11h57
